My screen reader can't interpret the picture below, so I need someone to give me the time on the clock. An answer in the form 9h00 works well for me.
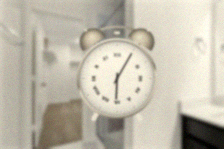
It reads 6h05
